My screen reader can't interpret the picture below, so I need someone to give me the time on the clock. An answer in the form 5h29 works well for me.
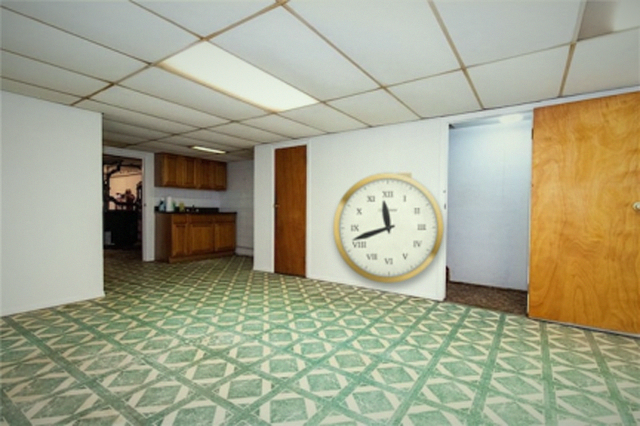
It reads 11h42
